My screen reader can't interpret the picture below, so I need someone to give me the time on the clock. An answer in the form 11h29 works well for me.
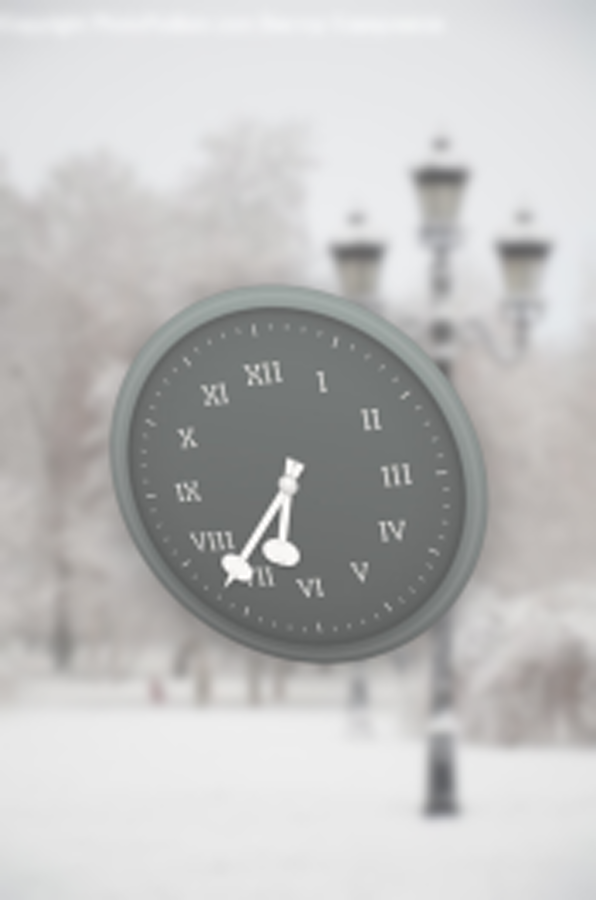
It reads 6h37
